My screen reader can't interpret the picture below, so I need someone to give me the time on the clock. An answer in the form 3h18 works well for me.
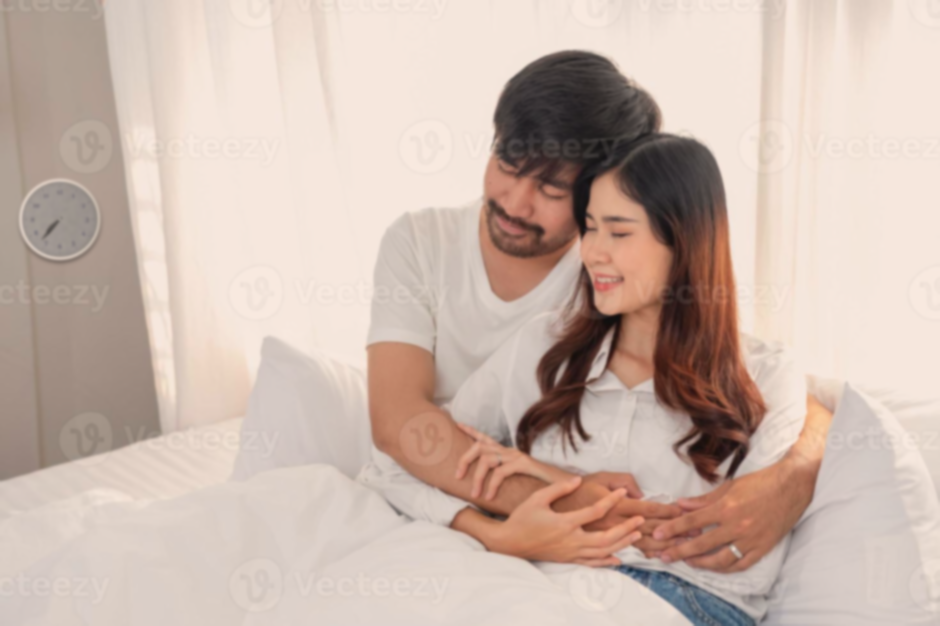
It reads 7h37
